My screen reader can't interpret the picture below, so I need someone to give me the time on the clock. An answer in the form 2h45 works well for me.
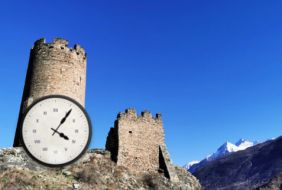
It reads 4h06
